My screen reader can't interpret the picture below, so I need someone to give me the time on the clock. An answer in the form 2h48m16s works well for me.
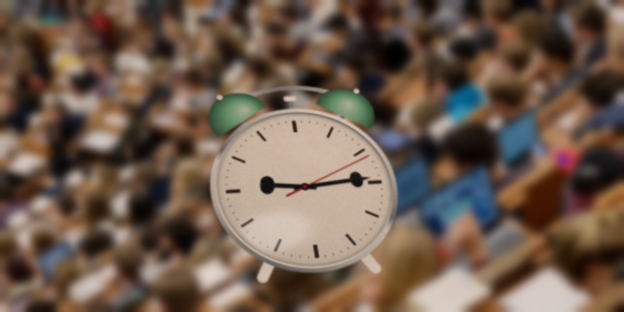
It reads 9h14m11s
